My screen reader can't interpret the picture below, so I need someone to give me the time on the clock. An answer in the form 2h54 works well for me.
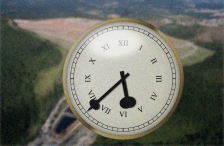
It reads 5h38
